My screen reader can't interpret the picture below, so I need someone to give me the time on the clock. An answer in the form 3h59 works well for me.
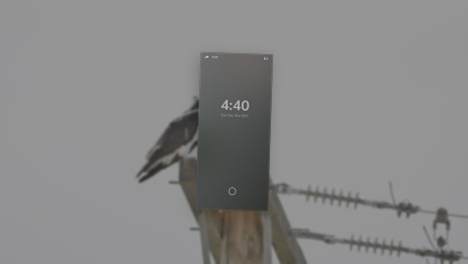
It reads 4h40
